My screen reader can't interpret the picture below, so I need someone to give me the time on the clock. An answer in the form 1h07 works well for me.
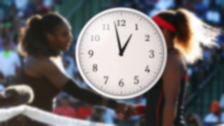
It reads 12h58
